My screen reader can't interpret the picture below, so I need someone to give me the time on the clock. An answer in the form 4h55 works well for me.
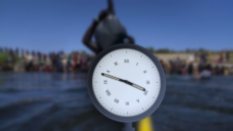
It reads 3h48
